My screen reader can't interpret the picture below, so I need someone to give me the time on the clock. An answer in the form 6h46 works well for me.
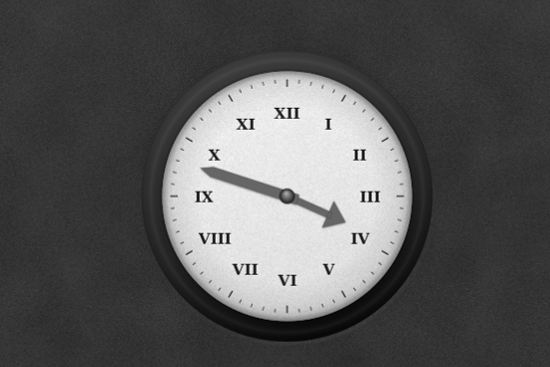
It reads 3h48
